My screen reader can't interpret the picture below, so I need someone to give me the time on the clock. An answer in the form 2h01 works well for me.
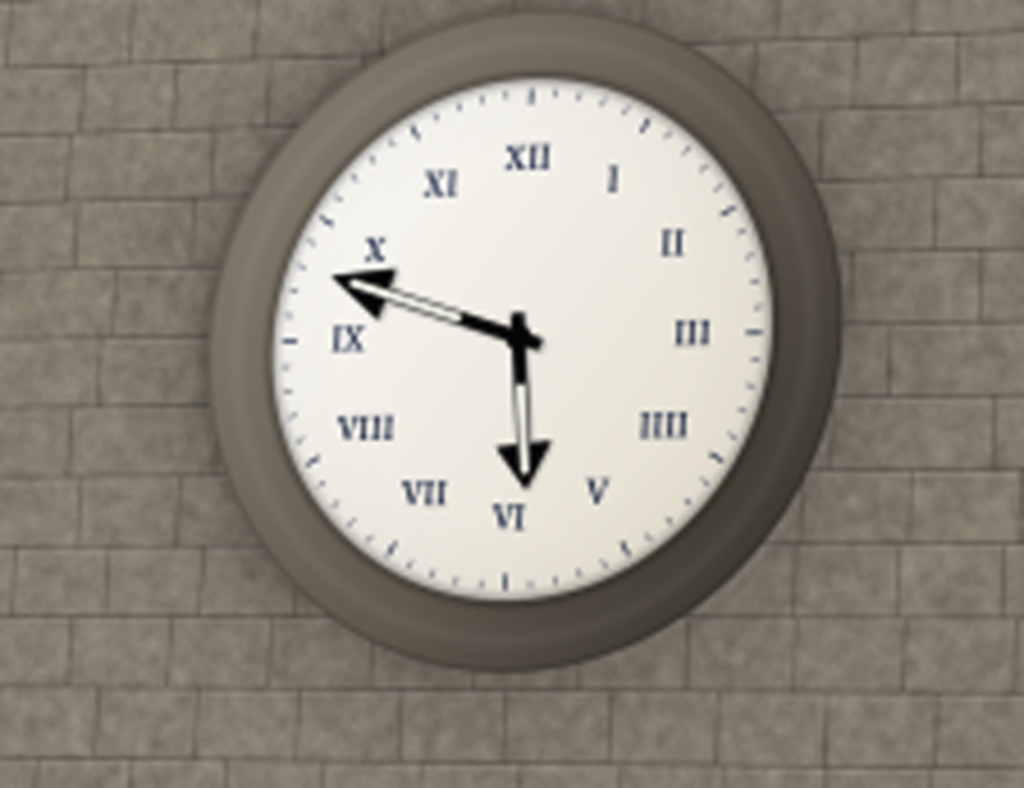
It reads 5h48
